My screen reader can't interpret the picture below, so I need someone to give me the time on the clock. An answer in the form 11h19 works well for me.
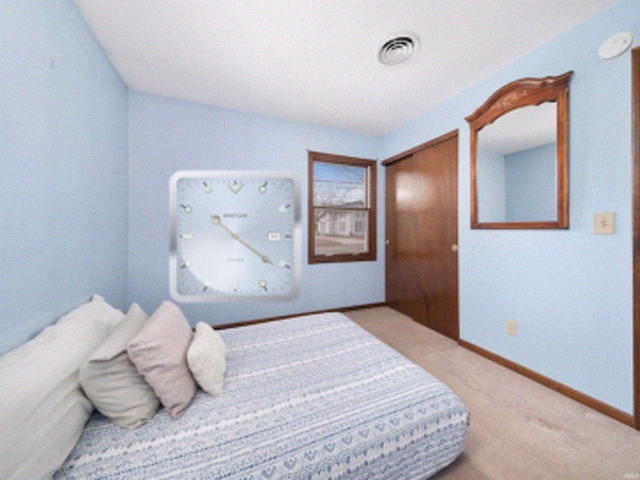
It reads 10h21
